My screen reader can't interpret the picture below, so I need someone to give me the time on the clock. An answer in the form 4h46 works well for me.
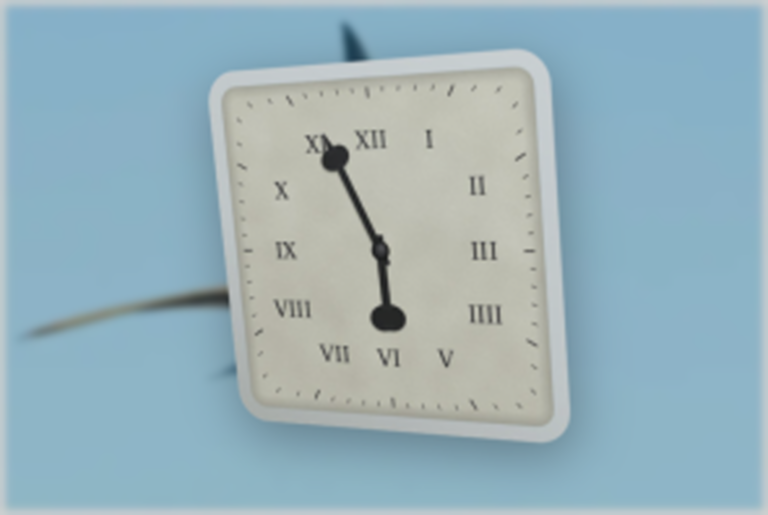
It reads 5h56
